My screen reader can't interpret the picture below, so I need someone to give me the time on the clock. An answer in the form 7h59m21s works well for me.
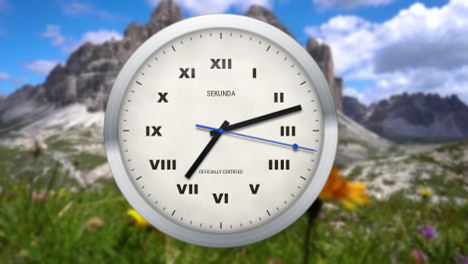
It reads 7h12m17s
